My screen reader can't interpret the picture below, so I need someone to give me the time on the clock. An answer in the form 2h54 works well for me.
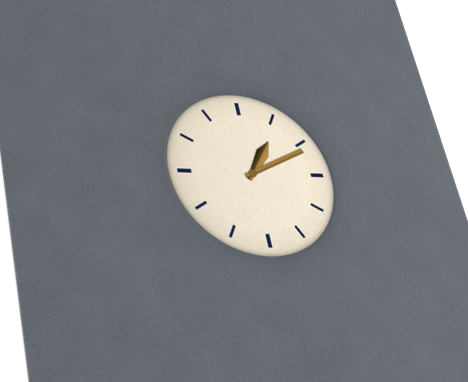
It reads 1h11
